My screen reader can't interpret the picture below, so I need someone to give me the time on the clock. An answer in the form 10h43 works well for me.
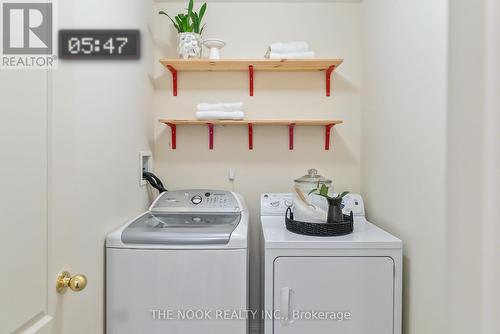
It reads 5h47
